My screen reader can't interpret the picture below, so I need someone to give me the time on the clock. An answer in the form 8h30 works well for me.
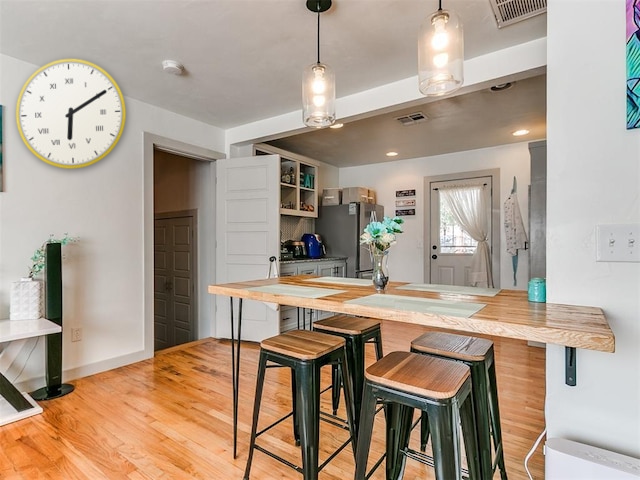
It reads 6h10
